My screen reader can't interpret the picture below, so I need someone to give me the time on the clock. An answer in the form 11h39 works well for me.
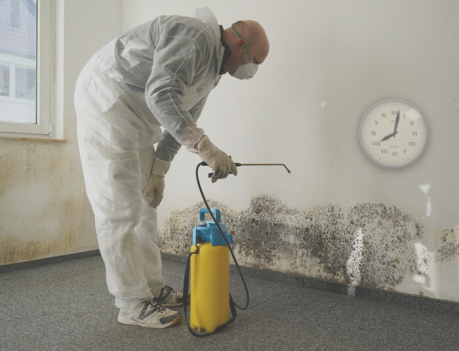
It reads 8h02
